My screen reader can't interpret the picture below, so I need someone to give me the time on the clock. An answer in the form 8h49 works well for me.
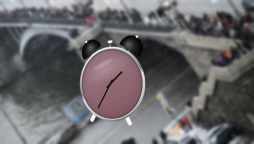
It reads 1h35
